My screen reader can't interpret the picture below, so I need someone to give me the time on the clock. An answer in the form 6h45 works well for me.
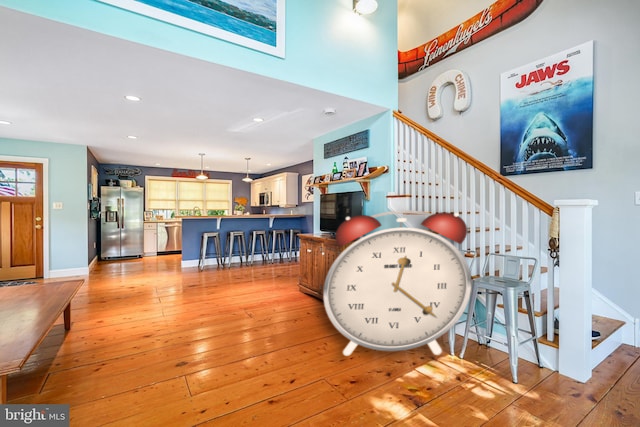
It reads 12h22
